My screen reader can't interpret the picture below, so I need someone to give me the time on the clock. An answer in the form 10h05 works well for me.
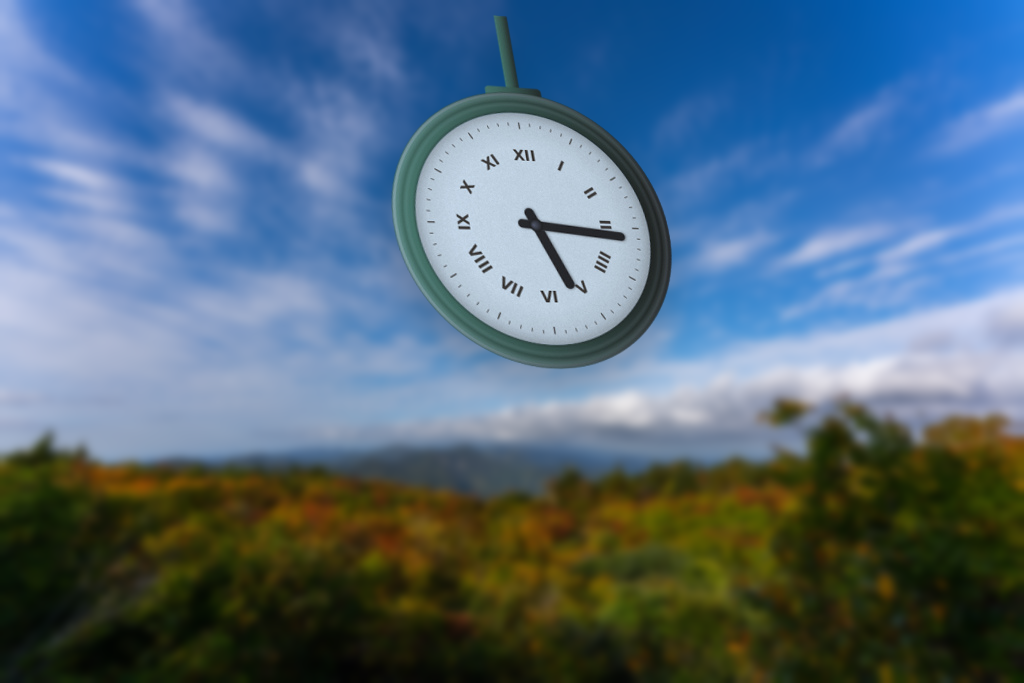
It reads 5h16
